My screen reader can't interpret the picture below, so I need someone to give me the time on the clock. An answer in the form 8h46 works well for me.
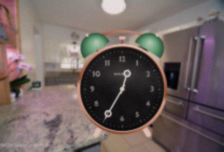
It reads 12h35
